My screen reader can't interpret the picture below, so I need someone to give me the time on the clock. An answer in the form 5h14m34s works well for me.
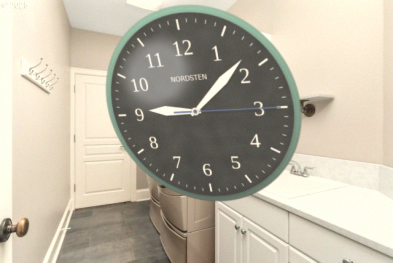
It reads 9h08m15s
